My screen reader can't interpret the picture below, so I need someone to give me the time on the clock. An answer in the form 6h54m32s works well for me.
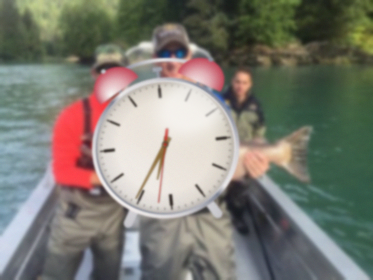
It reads 6h35m32s
